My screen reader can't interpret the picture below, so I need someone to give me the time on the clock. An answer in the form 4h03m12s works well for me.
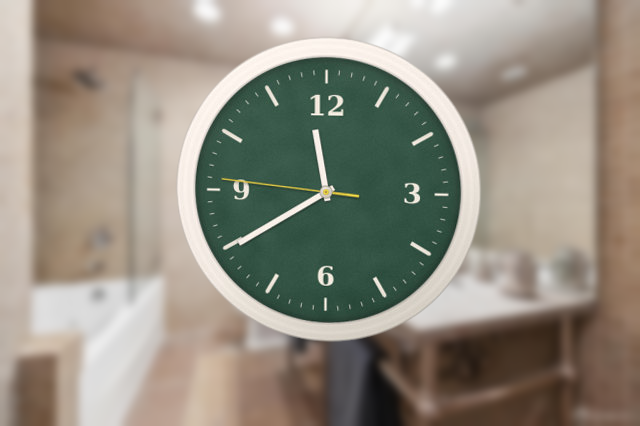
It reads 11h39m46s
